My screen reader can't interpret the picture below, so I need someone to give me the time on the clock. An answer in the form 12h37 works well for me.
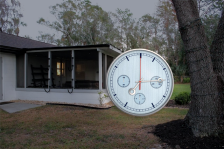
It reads 7h14
